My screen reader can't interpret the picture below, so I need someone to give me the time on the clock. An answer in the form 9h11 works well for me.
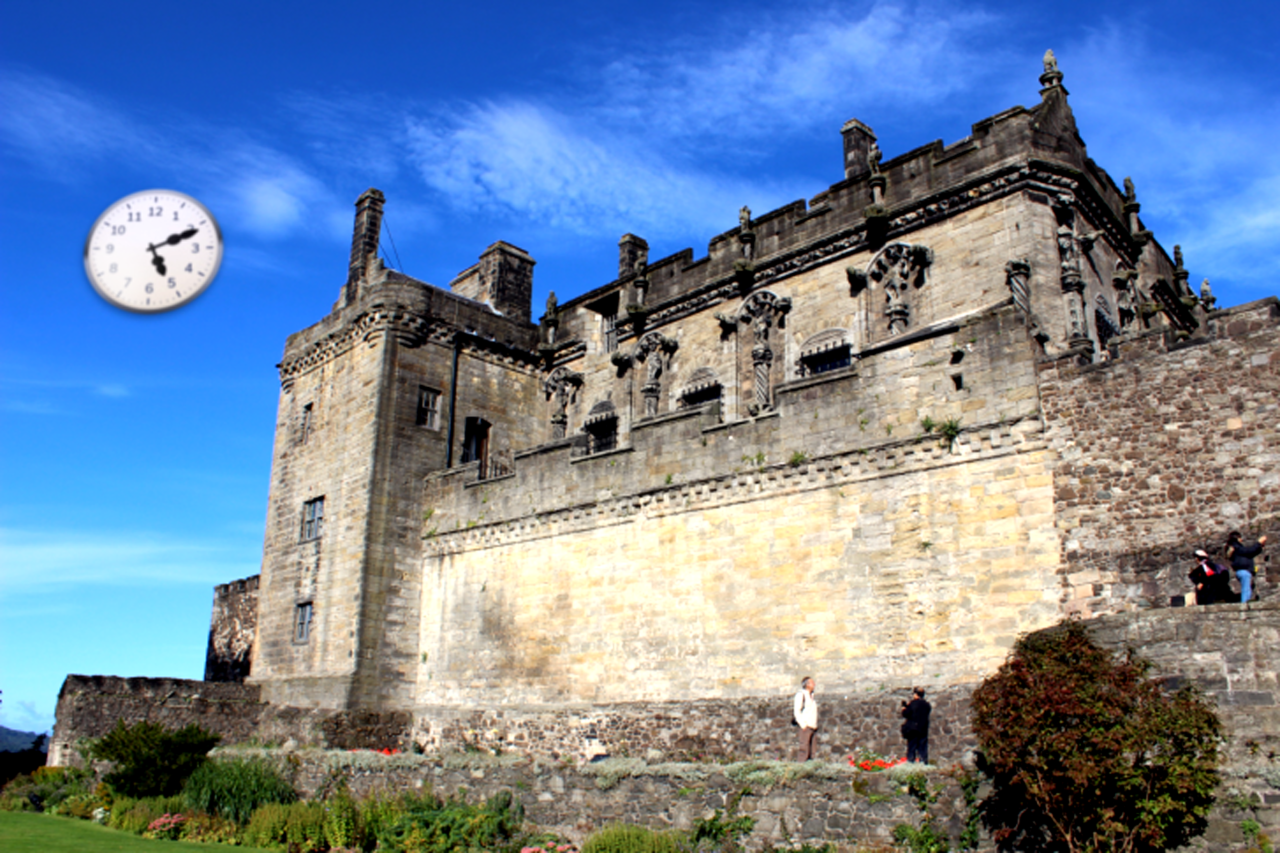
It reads 5h11
